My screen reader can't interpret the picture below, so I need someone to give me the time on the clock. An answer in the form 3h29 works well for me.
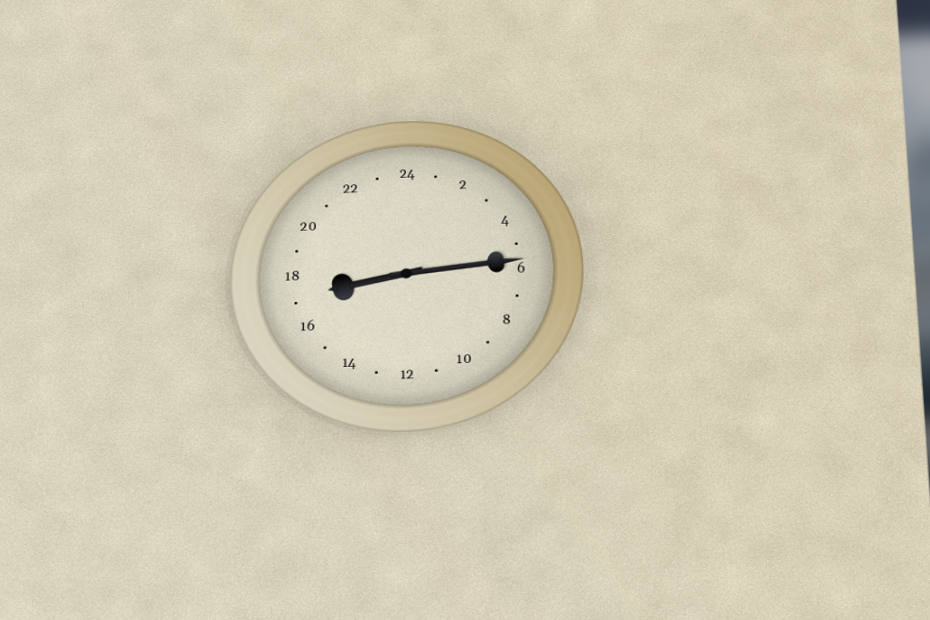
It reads 17h14
